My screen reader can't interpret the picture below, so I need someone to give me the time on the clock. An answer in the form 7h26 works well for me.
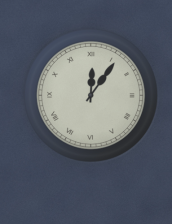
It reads 12h06
